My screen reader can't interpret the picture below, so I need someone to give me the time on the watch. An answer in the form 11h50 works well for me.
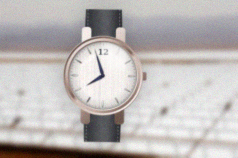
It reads 7h57
